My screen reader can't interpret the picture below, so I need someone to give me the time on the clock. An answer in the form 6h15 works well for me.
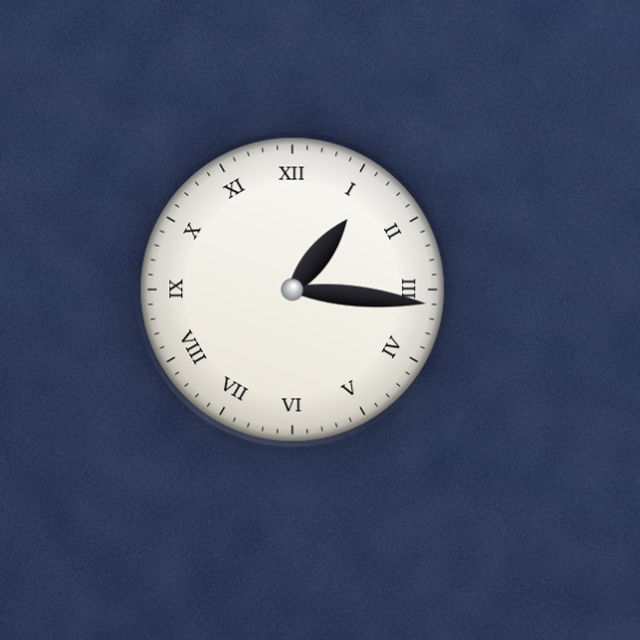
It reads 1h16
